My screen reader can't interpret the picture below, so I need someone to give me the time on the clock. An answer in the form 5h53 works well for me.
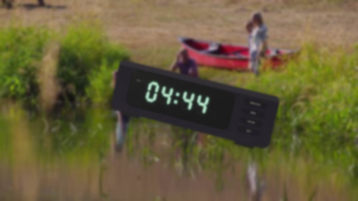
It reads 4h44
